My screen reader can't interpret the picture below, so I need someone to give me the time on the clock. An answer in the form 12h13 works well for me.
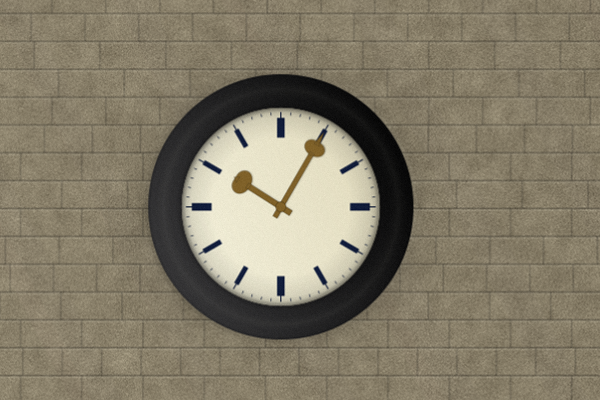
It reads 10h05
